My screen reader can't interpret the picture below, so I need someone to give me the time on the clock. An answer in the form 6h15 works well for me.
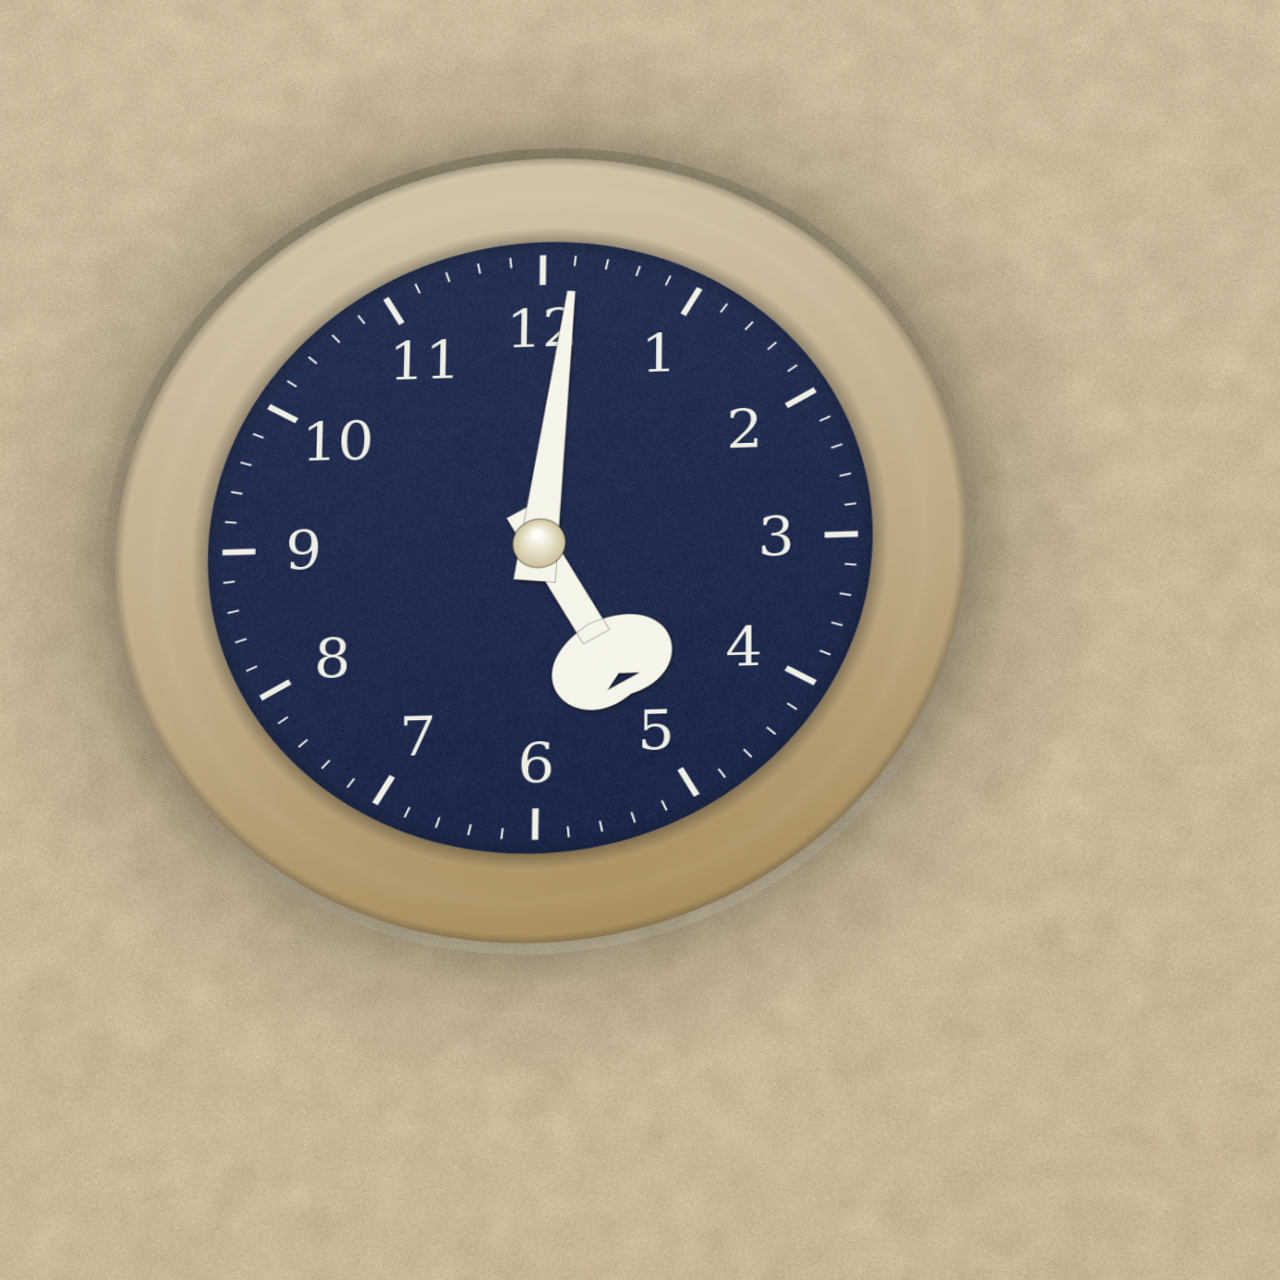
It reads 5h01
